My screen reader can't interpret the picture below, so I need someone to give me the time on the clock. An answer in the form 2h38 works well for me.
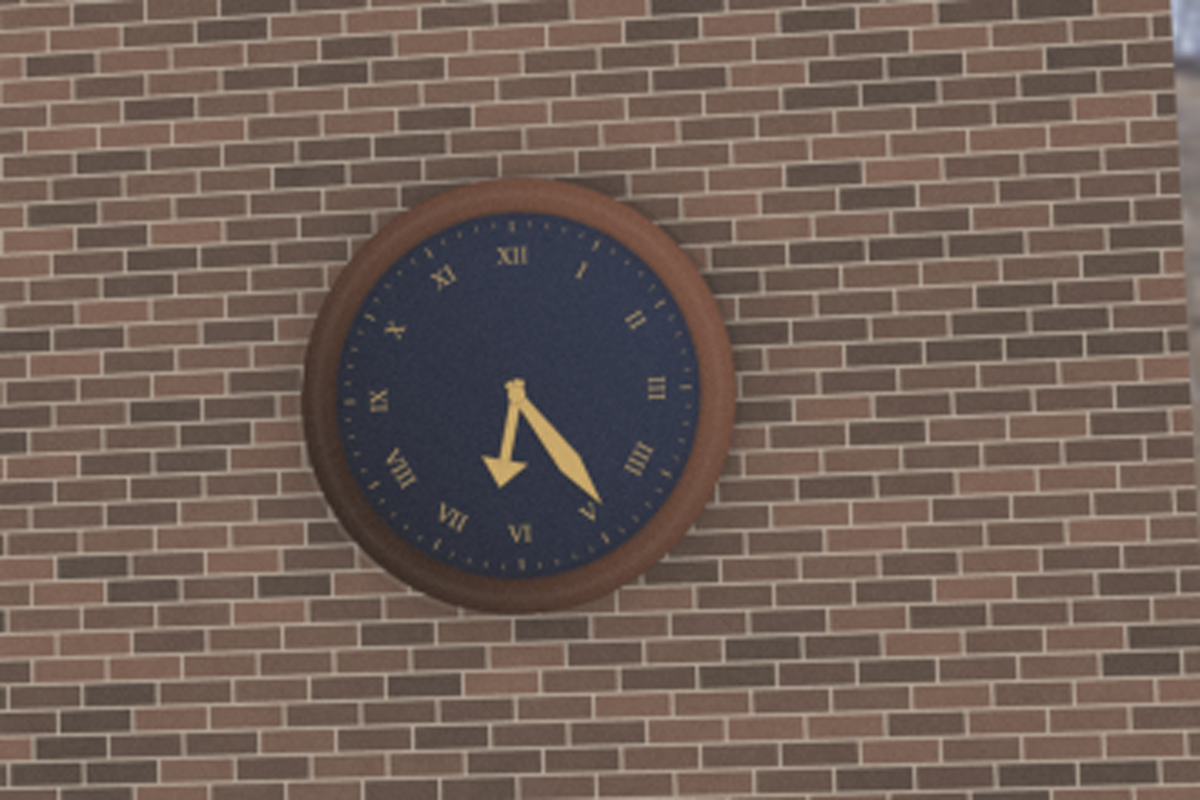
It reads 6h24
